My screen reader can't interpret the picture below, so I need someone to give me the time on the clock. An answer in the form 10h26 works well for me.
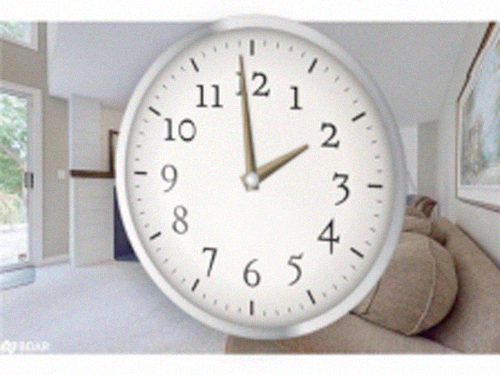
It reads 1h59
